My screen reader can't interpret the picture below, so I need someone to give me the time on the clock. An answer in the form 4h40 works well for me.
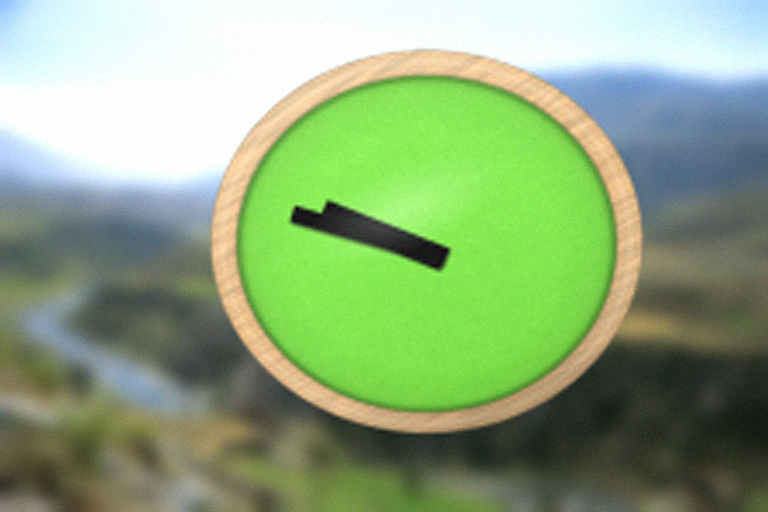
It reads 9h48
